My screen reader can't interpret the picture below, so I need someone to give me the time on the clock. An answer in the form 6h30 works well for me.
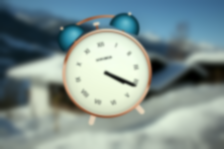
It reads 4h21
